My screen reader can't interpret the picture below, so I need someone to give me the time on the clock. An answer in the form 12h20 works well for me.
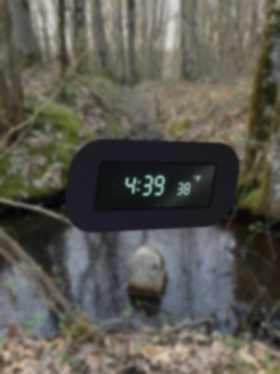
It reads 4h39
